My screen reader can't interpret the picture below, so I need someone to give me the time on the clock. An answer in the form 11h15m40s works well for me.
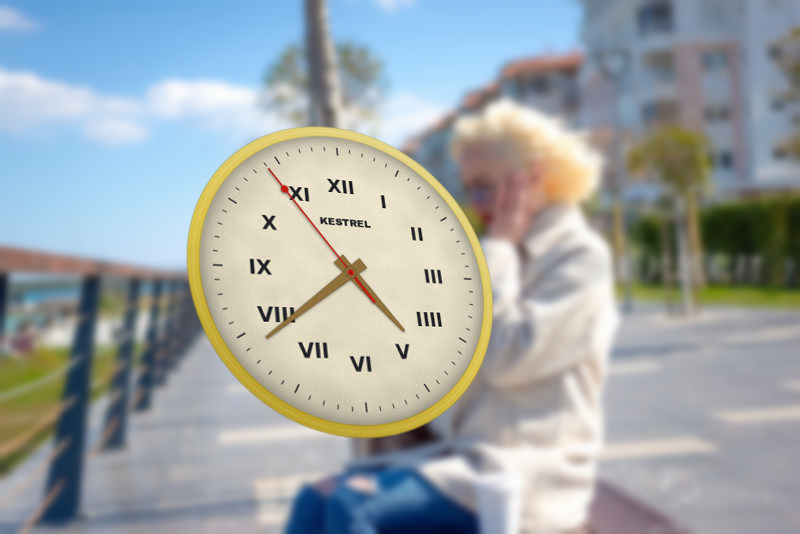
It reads 4h38m54s
